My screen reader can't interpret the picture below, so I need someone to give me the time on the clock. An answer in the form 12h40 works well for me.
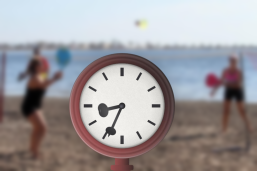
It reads 8h34
